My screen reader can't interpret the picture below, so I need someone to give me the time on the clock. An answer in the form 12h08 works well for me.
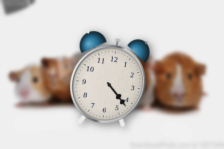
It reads 4h22
